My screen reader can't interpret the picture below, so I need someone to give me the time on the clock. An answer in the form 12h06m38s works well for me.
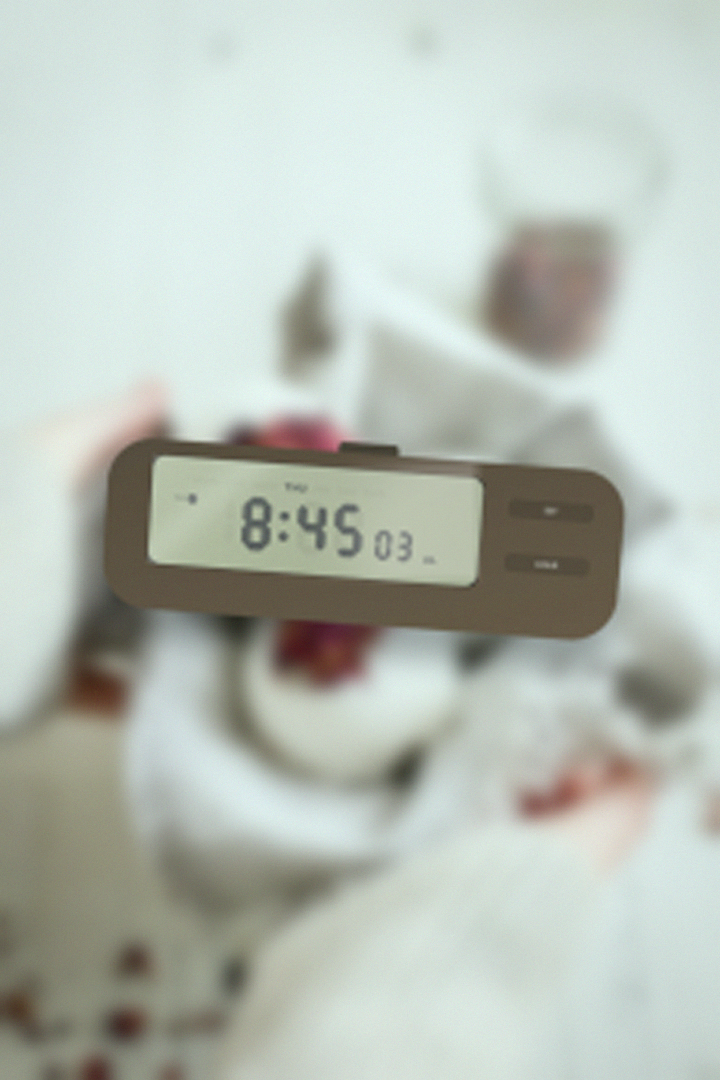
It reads 8h45m03s
